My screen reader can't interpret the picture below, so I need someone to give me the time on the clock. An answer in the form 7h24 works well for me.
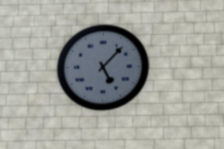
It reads 5h07
